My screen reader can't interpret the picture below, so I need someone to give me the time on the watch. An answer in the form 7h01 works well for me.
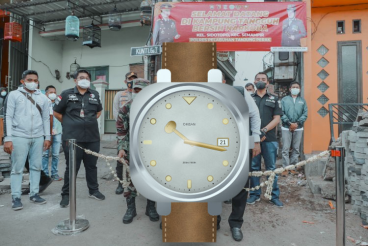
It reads 10h17
